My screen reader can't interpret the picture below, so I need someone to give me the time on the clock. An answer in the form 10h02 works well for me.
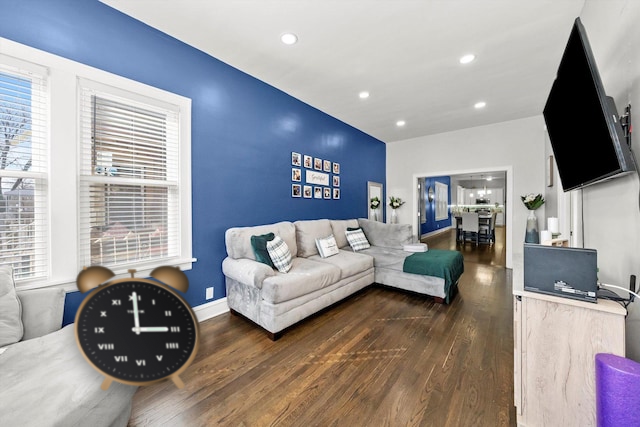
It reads 3h00
